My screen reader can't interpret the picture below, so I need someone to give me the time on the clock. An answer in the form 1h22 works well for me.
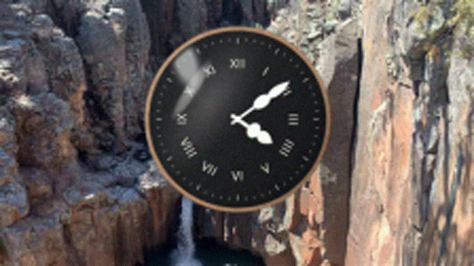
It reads 4h09
